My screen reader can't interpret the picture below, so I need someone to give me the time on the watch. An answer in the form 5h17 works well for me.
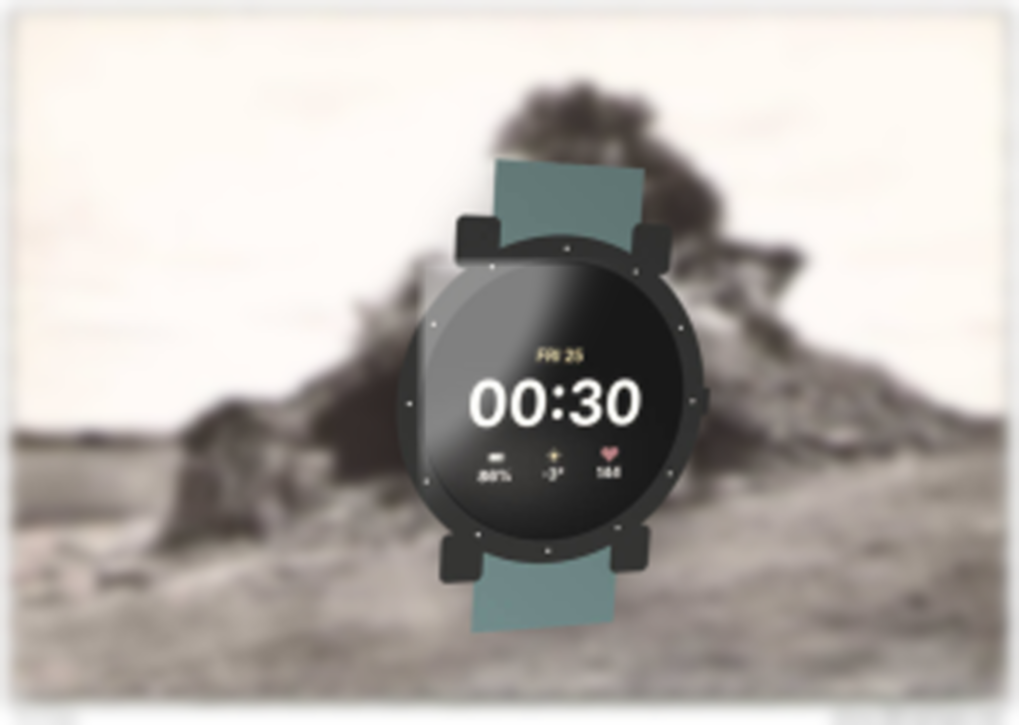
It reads 0h30
